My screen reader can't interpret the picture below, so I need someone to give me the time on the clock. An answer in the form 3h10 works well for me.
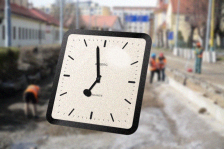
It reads 6h58
